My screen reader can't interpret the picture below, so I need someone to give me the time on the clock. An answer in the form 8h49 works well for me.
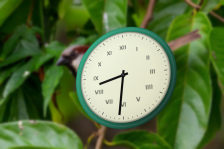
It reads 8h31
